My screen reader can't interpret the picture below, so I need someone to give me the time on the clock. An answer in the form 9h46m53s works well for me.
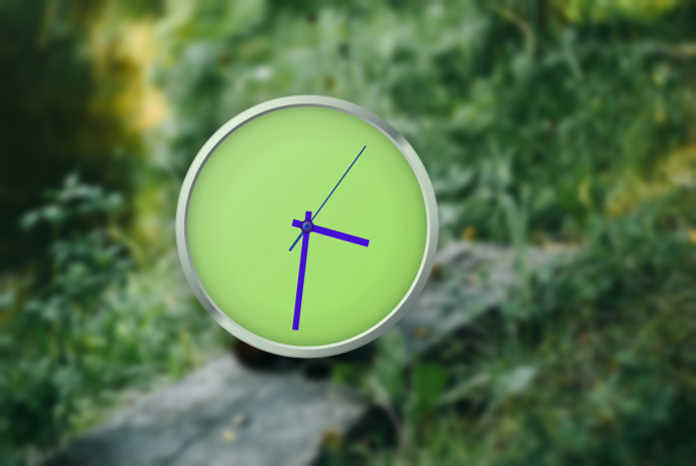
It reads 3h31m06s
